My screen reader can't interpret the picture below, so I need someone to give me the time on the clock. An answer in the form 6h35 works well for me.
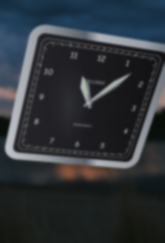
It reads 11h07
